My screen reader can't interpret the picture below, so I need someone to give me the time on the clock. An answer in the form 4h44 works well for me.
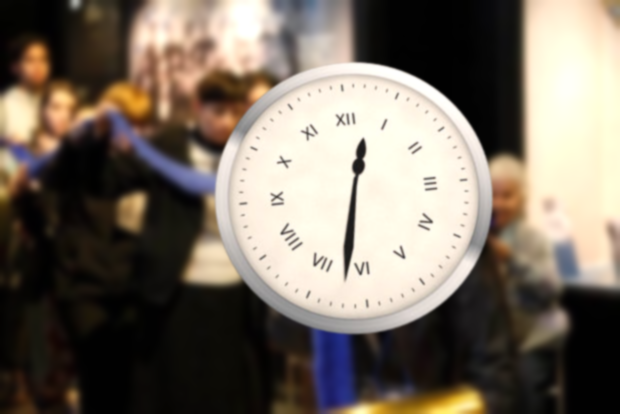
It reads 12h32
